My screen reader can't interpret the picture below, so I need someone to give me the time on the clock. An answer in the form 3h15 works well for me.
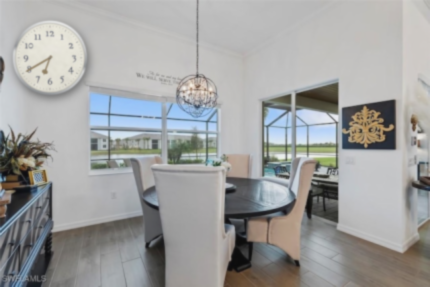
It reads 6h40
